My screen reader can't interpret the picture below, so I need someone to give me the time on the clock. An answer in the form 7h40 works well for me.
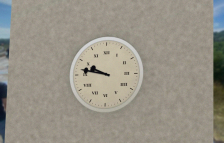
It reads 9h47
